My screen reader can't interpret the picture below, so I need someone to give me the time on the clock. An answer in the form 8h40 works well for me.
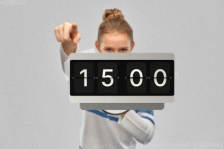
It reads 15h00
